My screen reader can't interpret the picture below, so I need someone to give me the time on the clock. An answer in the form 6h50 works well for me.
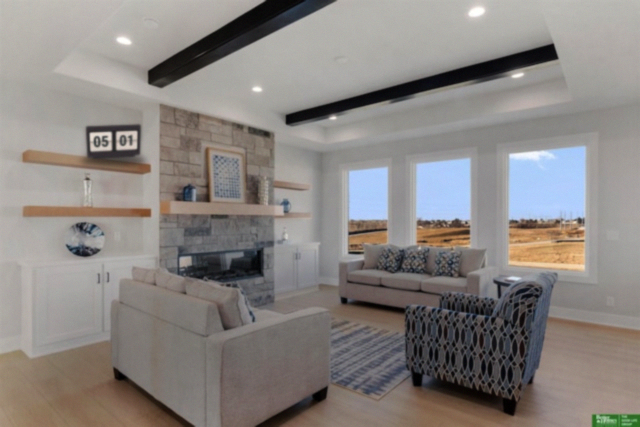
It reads 5h01
